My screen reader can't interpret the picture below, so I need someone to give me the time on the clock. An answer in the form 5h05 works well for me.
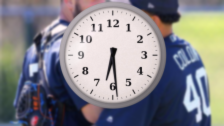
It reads 6h29
